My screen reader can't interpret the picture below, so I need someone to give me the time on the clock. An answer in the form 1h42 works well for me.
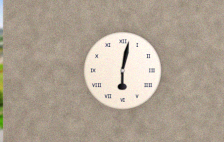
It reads 6h02
